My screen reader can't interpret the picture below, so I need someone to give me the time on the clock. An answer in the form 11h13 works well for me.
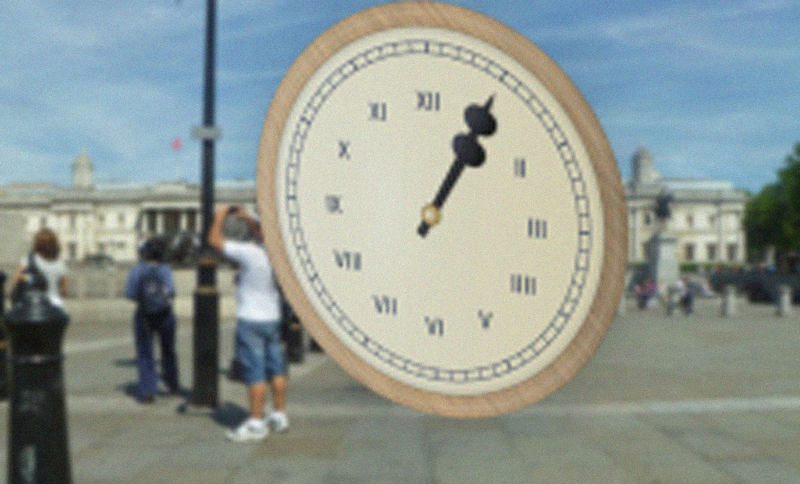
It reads 1h05
